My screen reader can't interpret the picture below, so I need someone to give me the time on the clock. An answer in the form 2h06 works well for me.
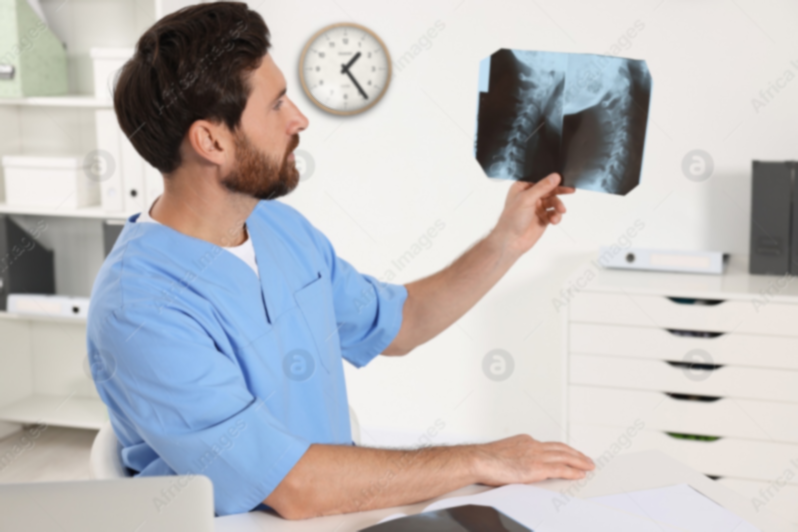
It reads 1h24
